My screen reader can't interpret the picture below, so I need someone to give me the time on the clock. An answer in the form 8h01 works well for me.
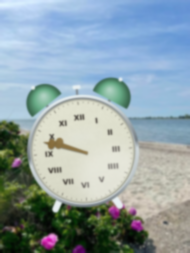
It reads 9h48
